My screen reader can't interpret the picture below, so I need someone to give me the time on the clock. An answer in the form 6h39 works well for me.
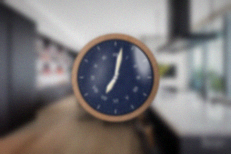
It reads 7h02
